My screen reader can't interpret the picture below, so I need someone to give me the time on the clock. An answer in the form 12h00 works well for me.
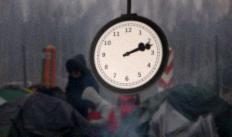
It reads 2h12
